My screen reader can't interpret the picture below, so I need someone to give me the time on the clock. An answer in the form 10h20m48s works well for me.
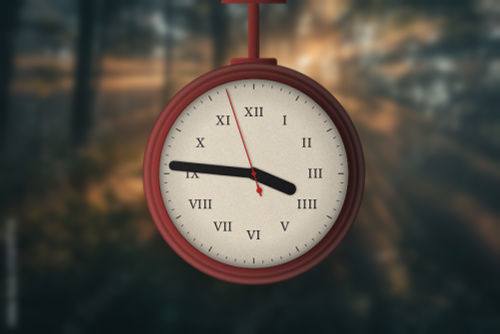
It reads 3h45m57s
